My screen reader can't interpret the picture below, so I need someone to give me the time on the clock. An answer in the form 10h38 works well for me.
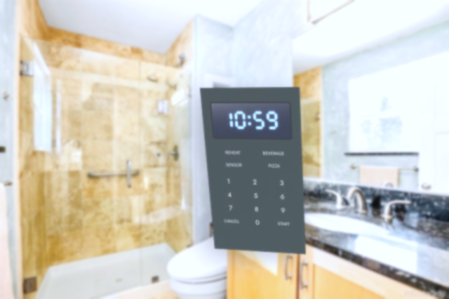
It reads 10h59
